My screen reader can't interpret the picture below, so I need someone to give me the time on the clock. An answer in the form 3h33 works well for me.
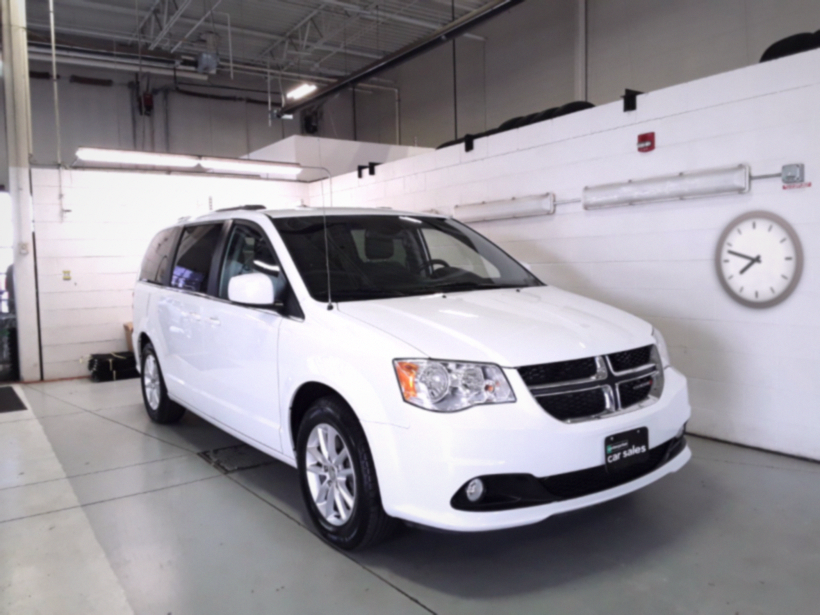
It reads 7h48
